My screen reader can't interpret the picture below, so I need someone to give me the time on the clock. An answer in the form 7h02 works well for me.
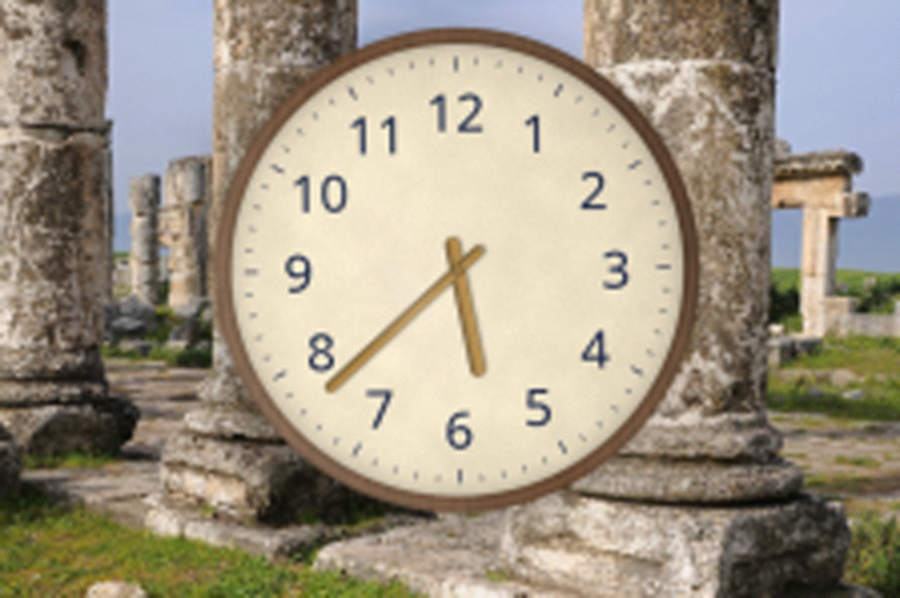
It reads 5h38
